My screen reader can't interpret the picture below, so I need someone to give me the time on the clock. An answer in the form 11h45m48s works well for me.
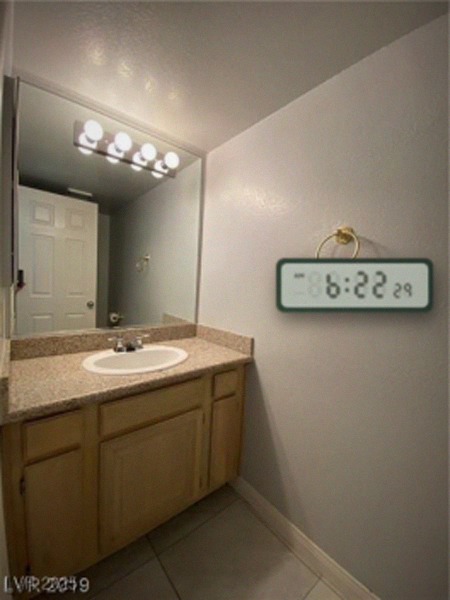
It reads 6h22m29s
